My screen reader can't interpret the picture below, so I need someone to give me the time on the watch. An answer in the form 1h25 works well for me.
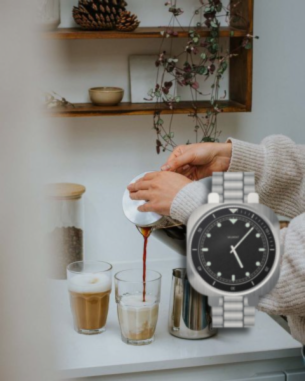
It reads 5h07
